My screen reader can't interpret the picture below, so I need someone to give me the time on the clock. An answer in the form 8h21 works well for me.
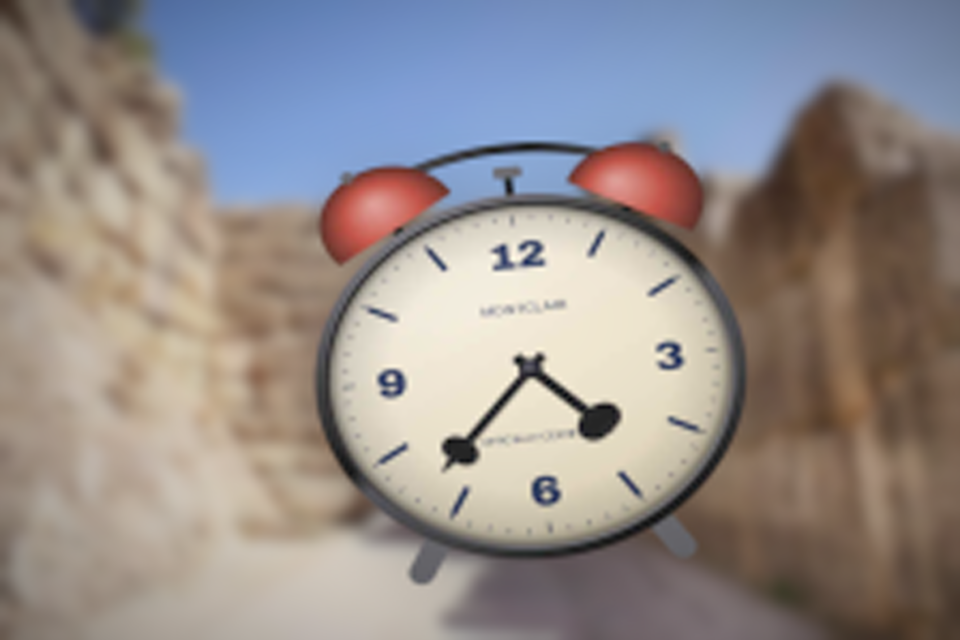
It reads 4h37
